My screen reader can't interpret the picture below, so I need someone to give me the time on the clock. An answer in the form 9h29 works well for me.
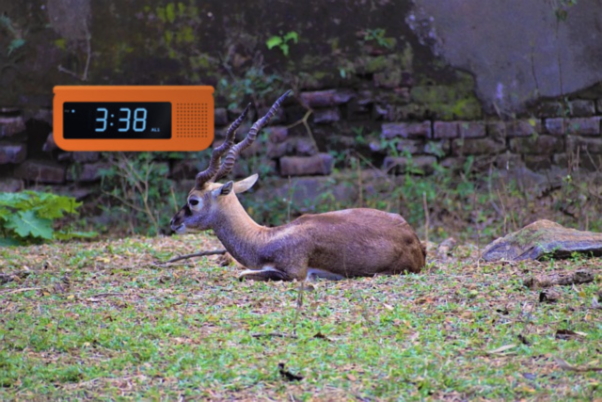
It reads 3h38
